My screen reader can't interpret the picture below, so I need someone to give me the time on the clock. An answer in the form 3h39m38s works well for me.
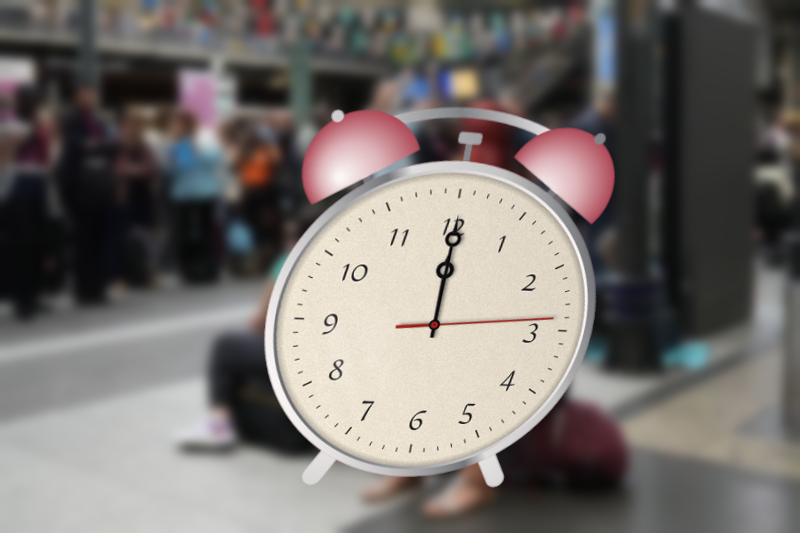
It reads 12h00m14s
